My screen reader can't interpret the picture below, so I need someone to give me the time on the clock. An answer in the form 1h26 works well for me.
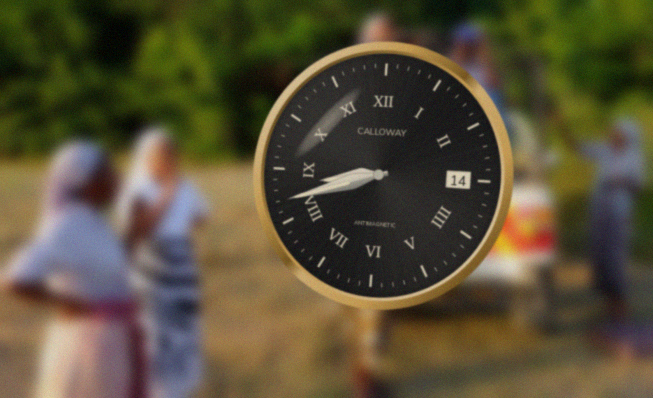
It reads 8h42
